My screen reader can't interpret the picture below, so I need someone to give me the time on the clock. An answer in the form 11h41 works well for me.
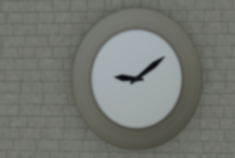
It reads 9h09
